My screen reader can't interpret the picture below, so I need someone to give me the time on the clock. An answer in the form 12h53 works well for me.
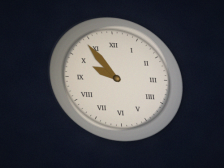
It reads 9h54
